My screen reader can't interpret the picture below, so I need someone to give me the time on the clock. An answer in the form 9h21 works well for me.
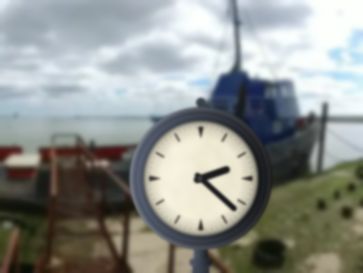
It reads 2h22
